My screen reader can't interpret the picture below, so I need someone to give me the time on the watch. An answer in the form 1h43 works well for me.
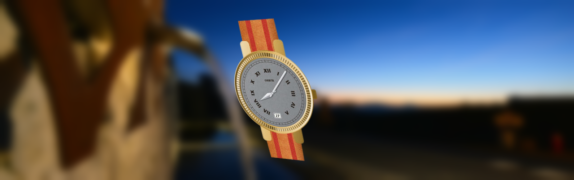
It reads 8h07
